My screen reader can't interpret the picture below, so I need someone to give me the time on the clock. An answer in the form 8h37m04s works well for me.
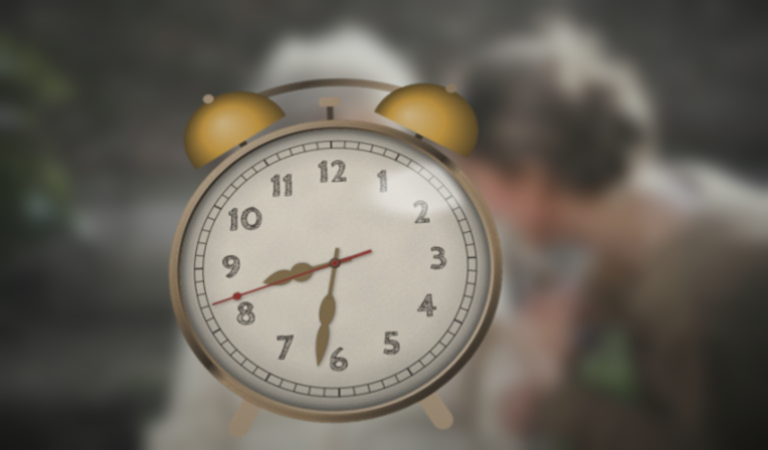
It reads 8h31m42s
